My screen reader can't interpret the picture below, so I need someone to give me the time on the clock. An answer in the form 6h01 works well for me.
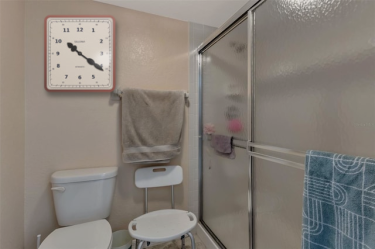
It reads 10h21
